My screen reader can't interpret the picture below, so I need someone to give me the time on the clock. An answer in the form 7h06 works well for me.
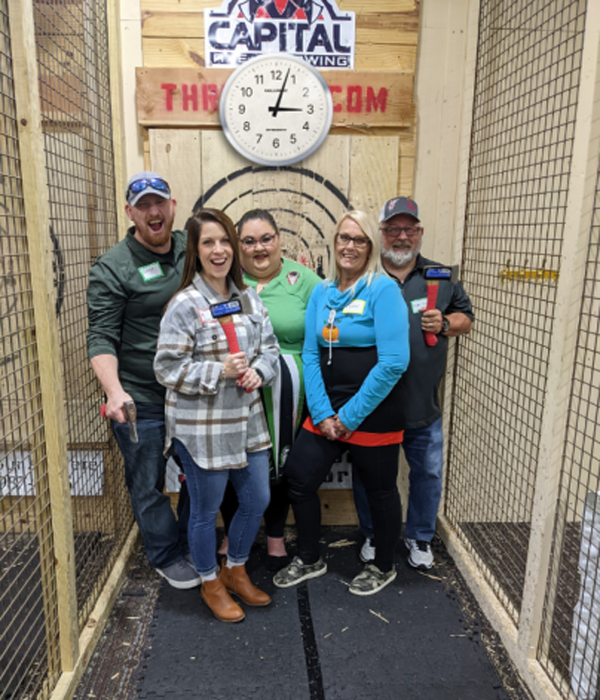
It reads 3h03
